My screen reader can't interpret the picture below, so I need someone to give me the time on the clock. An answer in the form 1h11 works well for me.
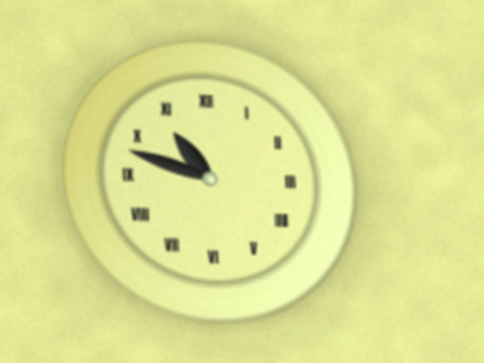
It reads 10h48
